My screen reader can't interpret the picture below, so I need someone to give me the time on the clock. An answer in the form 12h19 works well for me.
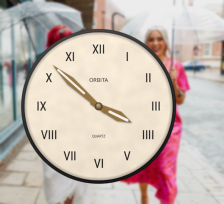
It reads 3h52
